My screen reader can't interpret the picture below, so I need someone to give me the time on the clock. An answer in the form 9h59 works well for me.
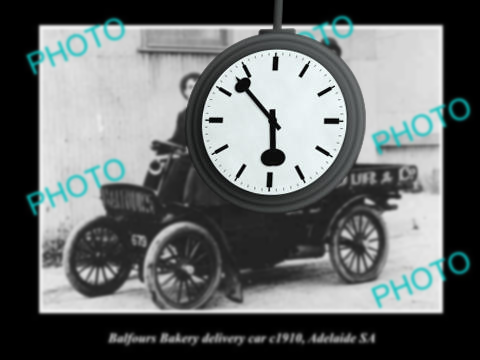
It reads 5h53
